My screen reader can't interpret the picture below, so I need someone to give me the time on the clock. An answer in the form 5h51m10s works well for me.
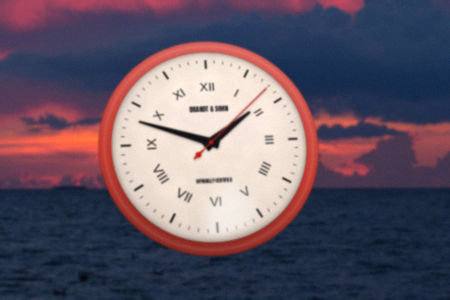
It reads 1h48m08s
